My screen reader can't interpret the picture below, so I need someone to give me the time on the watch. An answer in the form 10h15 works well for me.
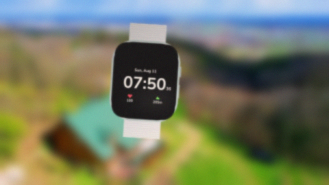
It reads 7h50
